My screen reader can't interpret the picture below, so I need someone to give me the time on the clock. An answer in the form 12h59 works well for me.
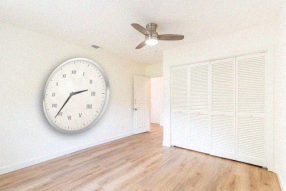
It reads 2h36
